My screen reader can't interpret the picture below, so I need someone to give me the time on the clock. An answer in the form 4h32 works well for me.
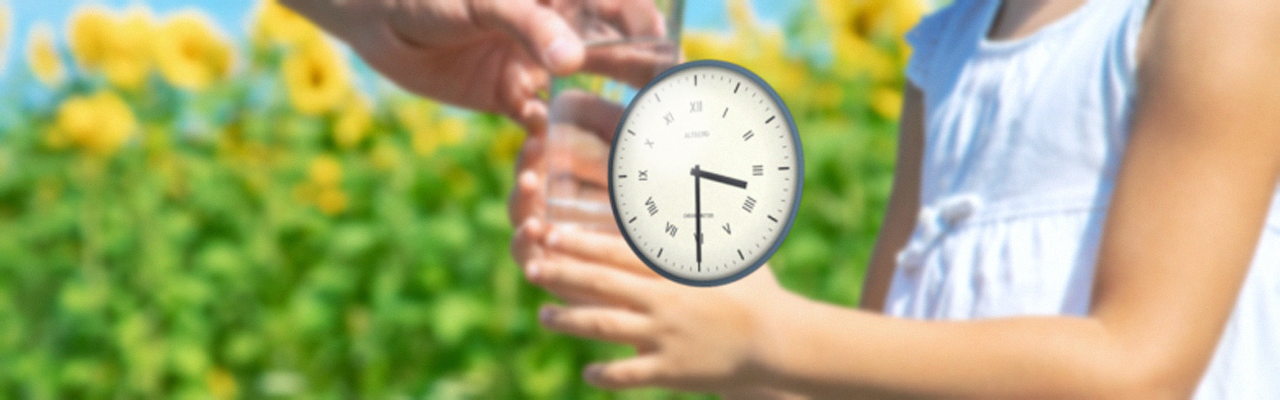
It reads 3h30
